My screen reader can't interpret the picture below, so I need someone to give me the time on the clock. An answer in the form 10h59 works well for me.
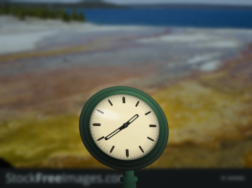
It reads 1h39
